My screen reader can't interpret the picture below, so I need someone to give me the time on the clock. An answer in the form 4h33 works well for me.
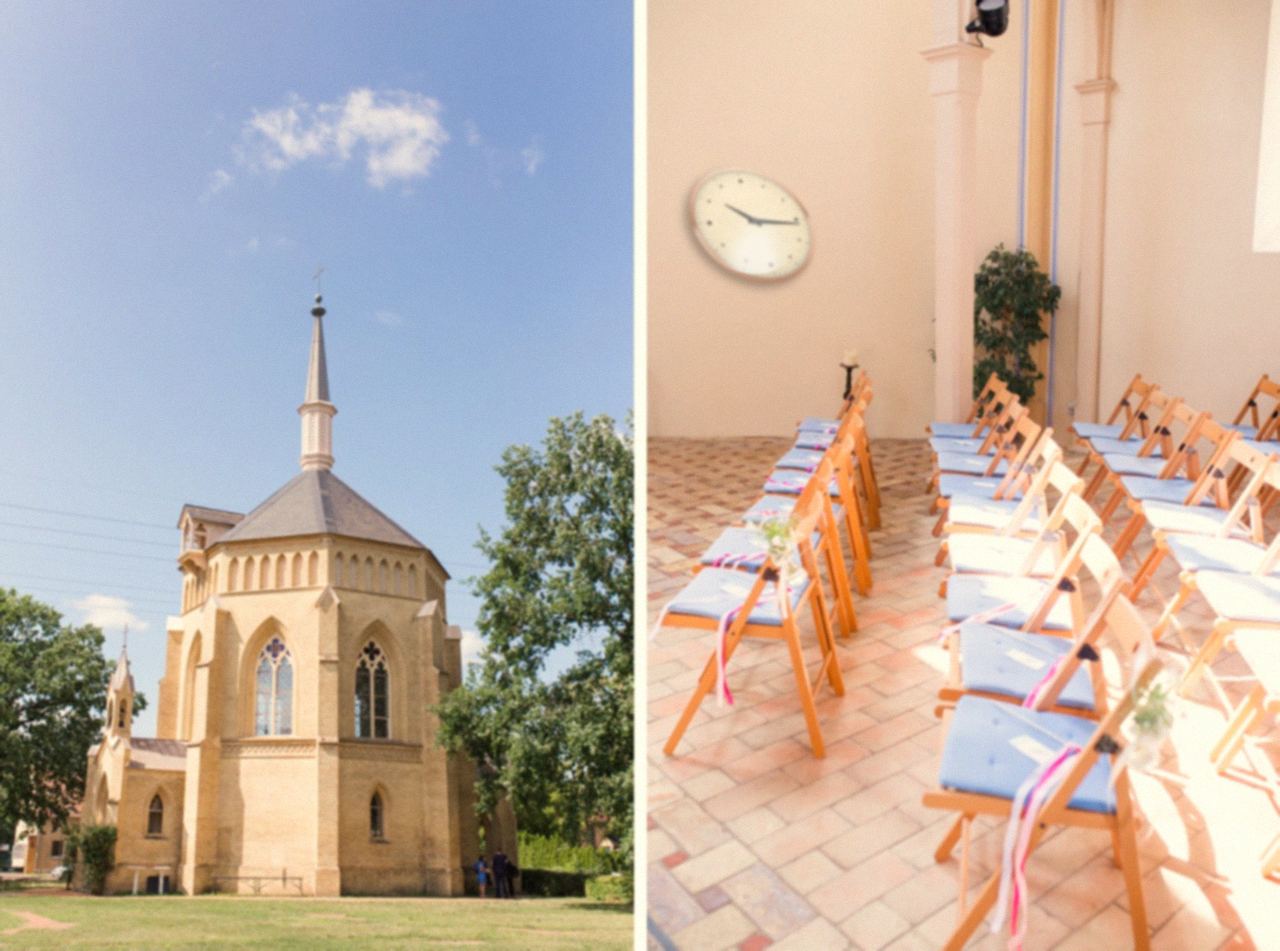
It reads 10h16
